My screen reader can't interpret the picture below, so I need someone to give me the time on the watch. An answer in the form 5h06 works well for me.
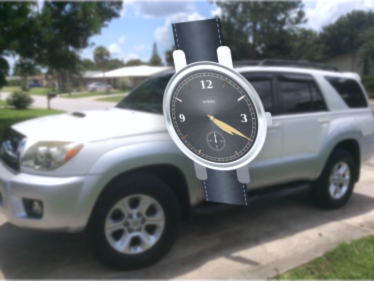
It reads 4h20
